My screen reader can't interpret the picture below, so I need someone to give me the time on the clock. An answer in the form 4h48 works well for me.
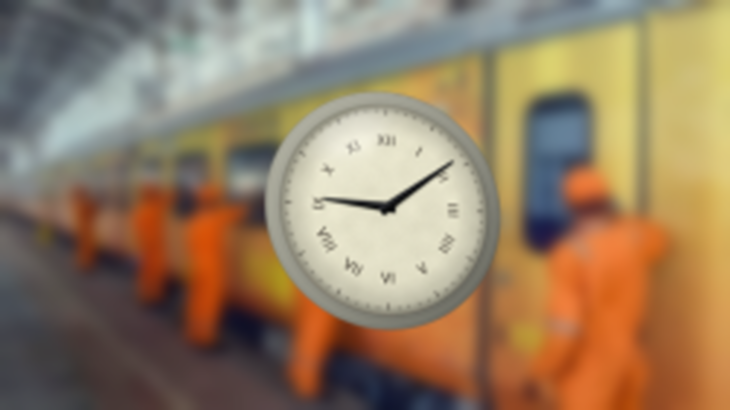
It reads 9h09
